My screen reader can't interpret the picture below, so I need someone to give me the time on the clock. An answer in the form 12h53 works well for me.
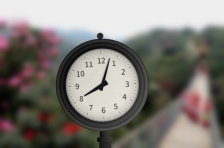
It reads 8h03
